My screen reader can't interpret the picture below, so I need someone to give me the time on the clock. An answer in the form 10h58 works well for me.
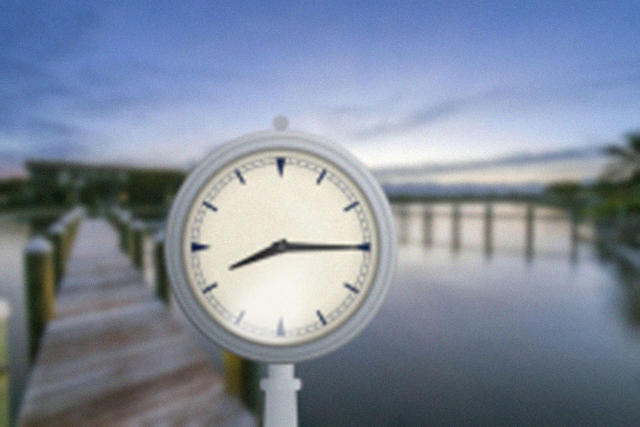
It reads 8h15
